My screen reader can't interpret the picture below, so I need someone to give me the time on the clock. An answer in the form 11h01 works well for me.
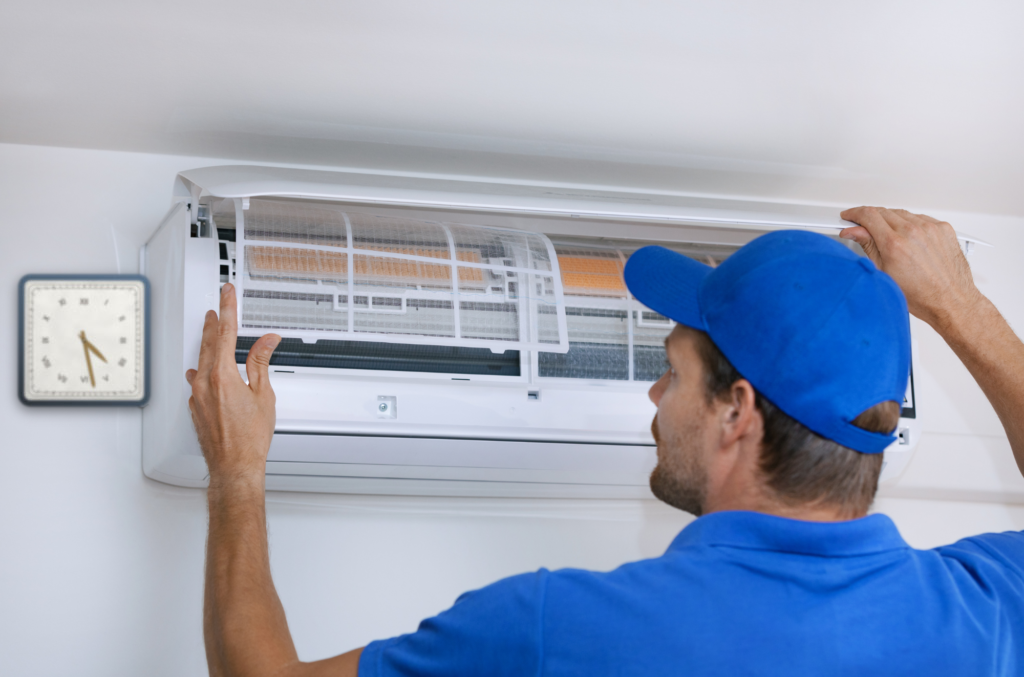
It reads 4h28
